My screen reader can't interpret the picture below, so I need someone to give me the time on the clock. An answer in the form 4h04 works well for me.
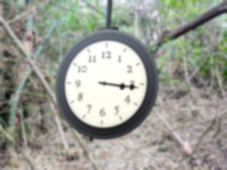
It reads 3h16
